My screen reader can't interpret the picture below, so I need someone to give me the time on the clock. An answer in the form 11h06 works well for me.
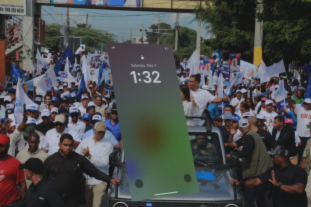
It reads 1h32
